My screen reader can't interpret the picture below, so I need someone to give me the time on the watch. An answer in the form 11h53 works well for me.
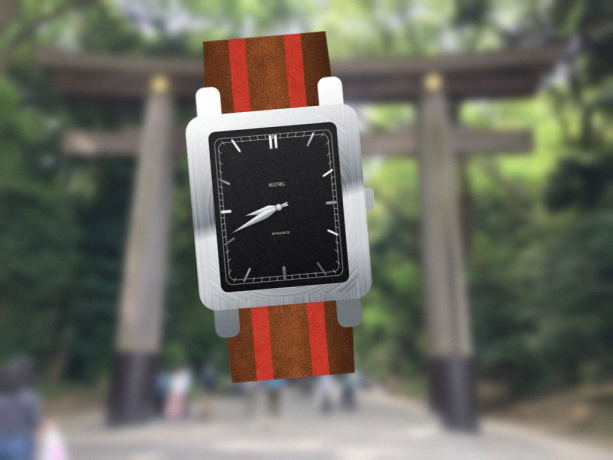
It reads 8h41
